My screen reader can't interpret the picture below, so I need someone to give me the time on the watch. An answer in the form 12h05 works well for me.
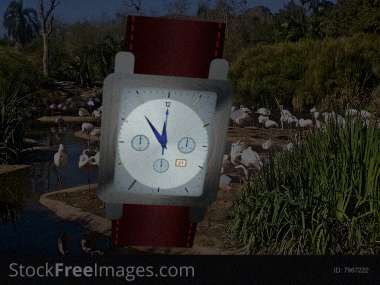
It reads 11h54
